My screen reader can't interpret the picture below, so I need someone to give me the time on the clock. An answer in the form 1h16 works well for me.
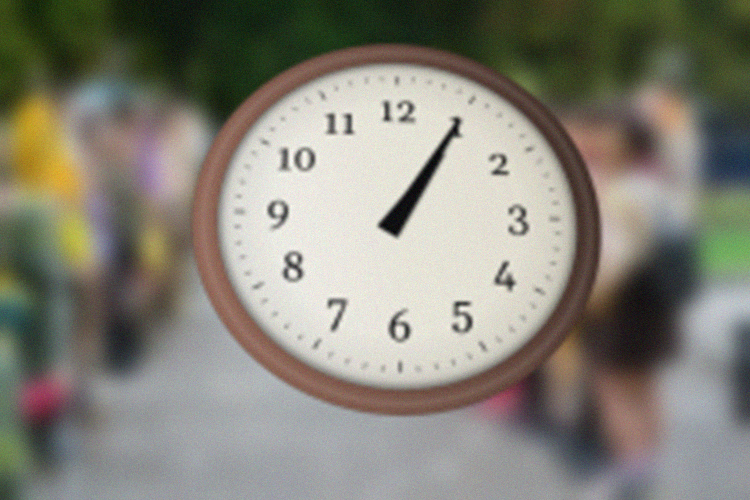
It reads 1h05
